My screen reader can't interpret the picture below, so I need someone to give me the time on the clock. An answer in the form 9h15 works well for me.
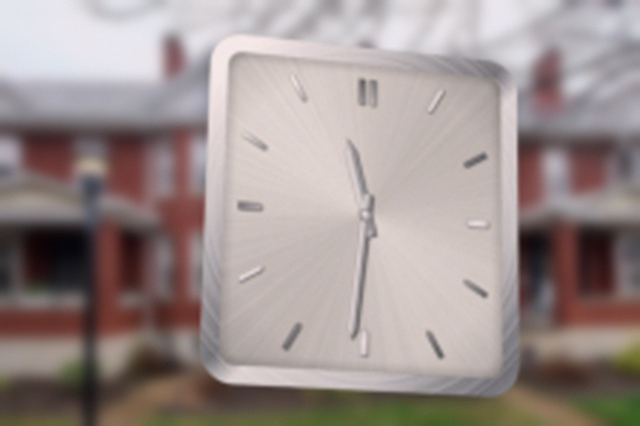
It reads 11h31
